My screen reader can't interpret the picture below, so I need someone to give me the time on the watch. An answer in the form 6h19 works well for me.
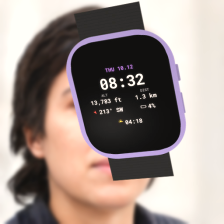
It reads 8h32
